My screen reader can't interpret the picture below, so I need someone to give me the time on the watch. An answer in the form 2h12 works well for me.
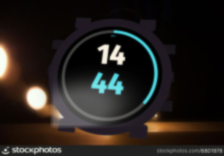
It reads 14h44
